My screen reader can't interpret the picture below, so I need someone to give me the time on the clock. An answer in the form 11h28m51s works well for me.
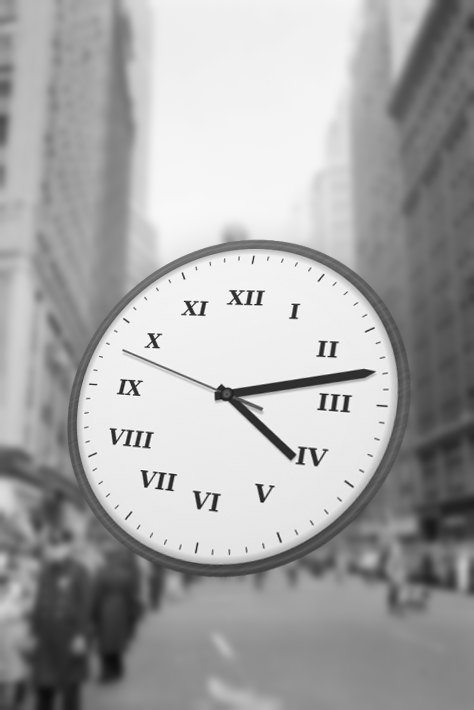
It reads 4h12m48s
